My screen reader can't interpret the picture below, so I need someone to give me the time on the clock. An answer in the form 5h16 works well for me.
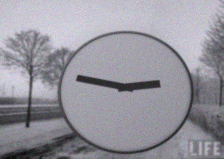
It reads 2h47
